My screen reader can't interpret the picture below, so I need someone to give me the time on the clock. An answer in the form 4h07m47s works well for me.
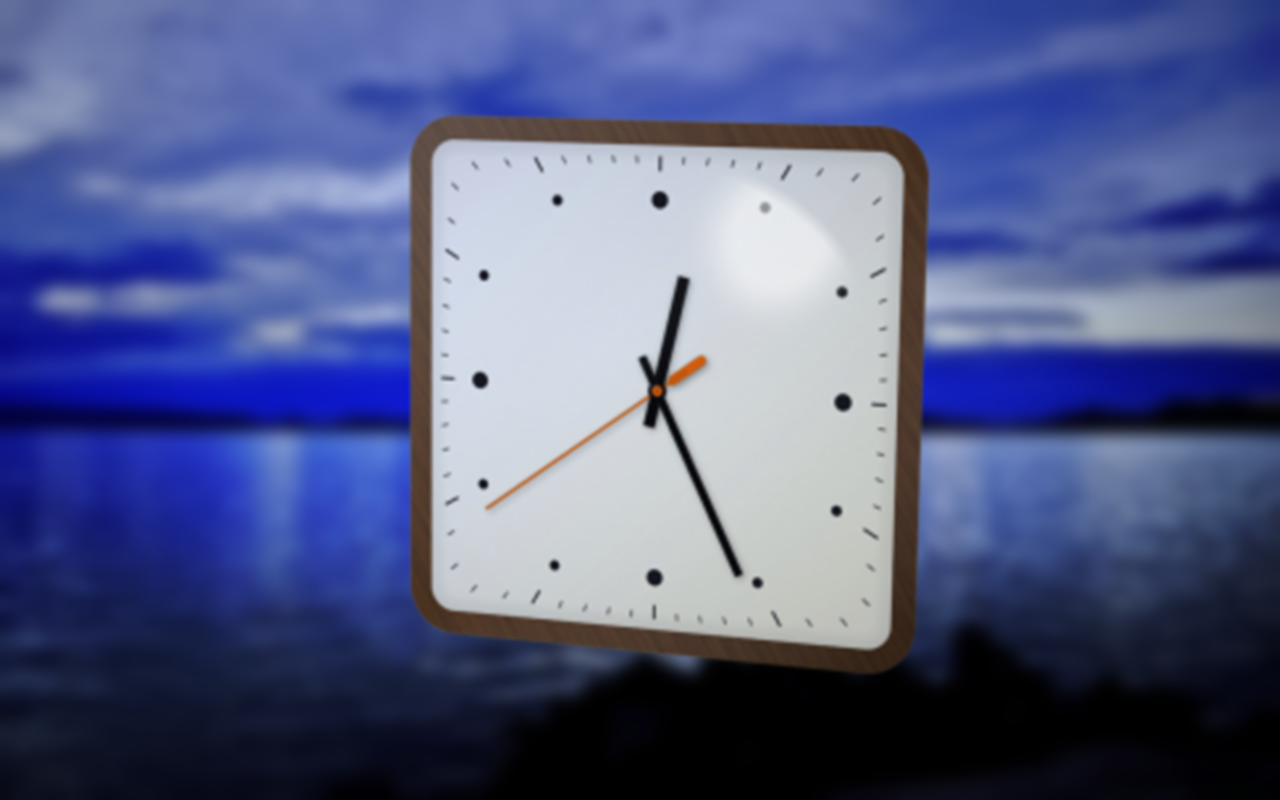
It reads 12h25m39s
